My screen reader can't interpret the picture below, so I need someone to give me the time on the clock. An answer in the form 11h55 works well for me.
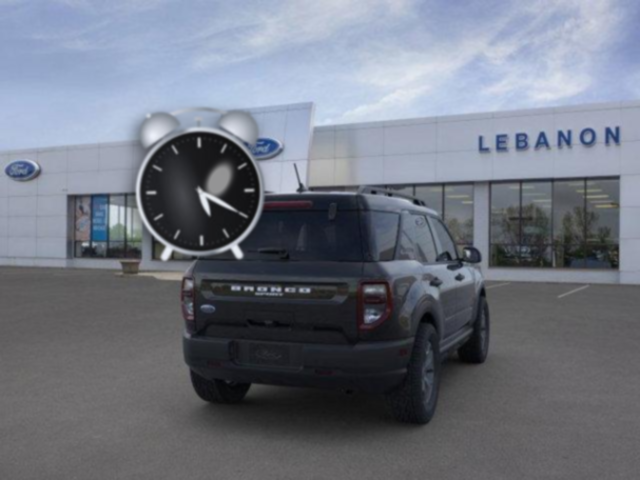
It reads 5h20
